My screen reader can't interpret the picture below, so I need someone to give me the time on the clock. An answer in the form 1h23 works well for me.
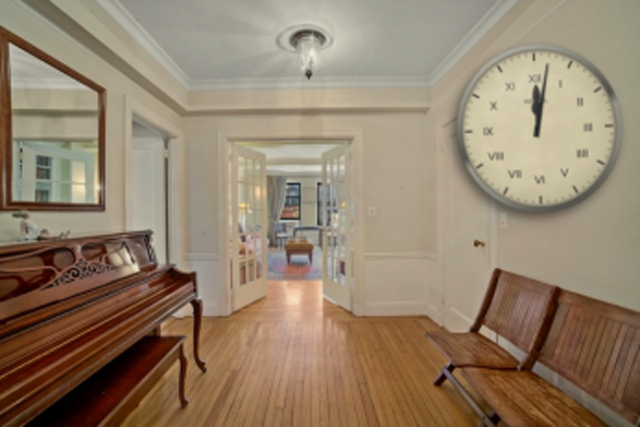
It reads 12h02
